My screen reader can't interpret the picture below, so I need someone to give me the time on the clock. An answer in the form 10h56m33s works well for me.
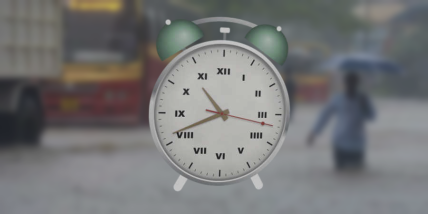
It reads 10h41m17s
